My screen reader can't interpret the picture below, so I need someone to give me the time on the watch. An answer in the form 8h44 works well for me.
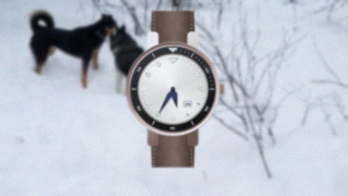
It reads 5h35
